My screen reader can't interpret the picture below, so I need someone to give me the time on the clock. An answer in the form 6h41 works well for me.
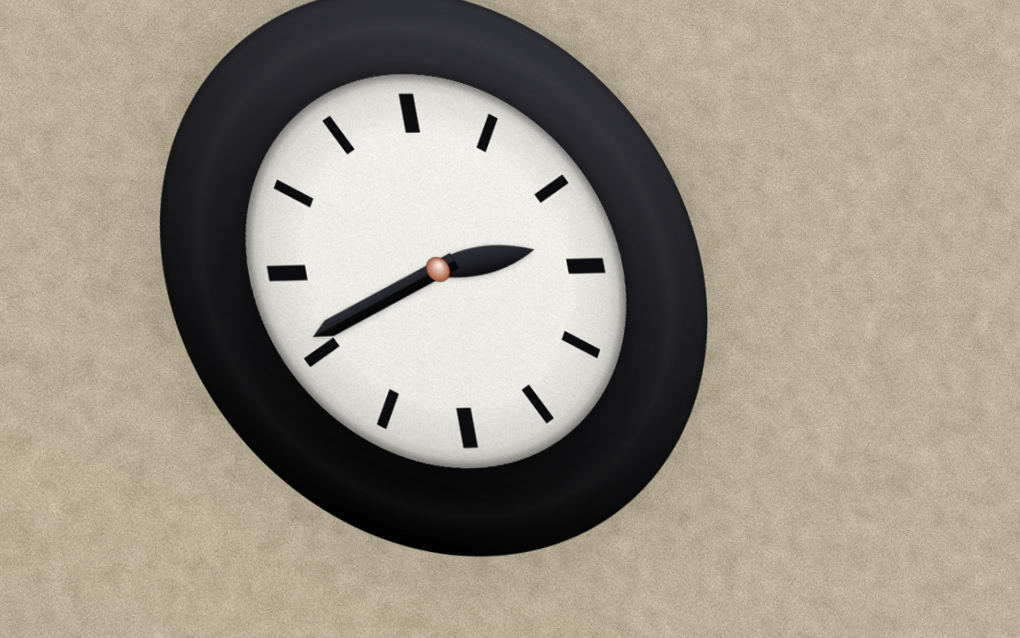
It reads 2h41
